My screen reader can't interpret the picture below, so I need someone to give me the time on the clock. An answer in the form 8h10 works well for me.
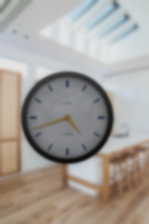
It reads 4h42
